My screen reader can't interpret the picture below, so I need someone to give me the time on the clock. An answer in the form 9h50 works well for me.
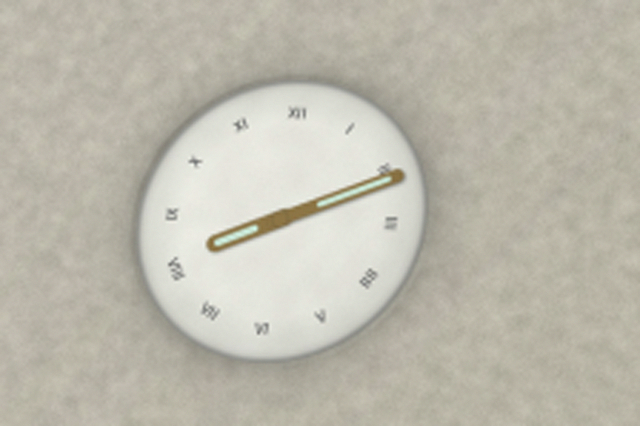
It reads 8h11
